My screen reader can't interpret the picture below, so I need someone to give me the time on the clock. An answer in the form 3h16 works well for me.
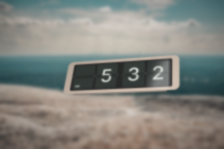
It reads 5h32
